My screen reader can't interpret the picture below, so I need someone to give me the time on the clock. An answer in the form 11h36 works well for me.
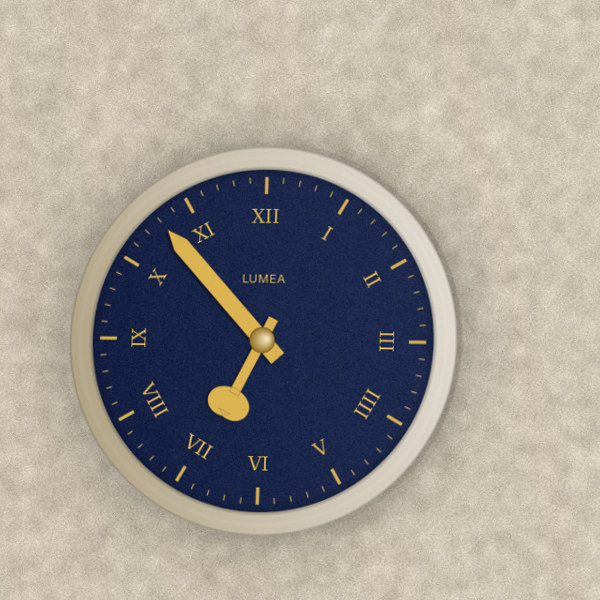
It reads 6h53
